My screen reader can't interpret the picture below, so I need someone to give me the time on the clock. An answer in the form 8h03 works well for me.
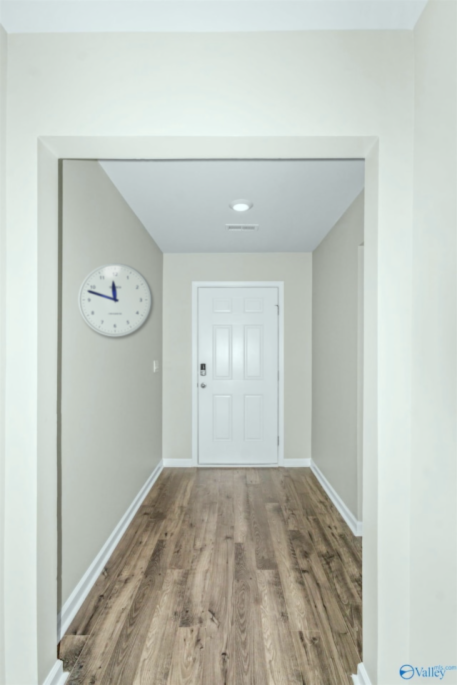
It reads 11h48
